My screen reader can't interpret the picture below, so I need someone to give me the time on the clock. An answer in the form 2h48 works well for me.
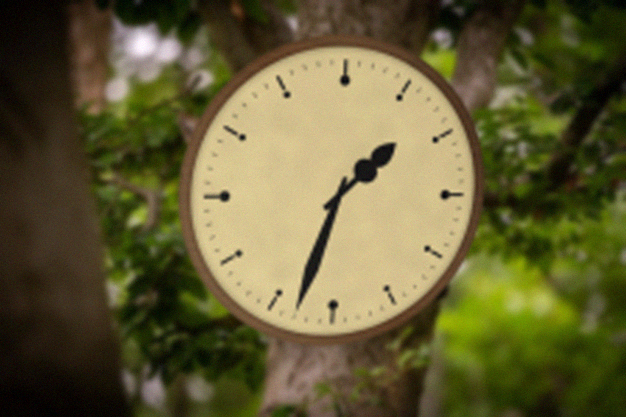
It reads 1h33
